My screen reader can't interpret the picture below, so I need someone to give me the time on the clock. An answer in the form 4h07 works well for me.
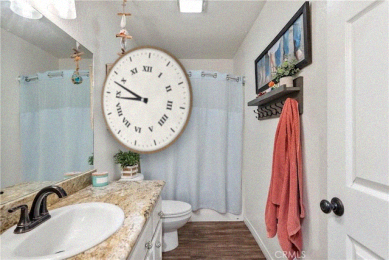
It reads 8h48
